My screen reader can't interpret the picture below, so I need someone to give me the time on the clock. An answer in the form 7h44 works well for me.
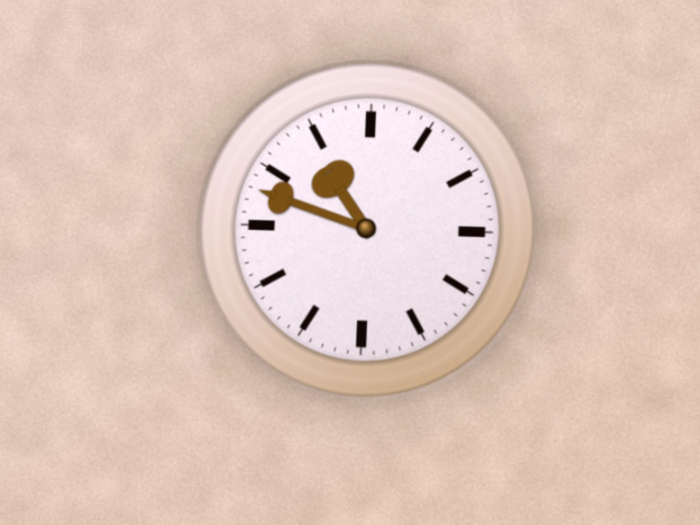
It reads 10h48
